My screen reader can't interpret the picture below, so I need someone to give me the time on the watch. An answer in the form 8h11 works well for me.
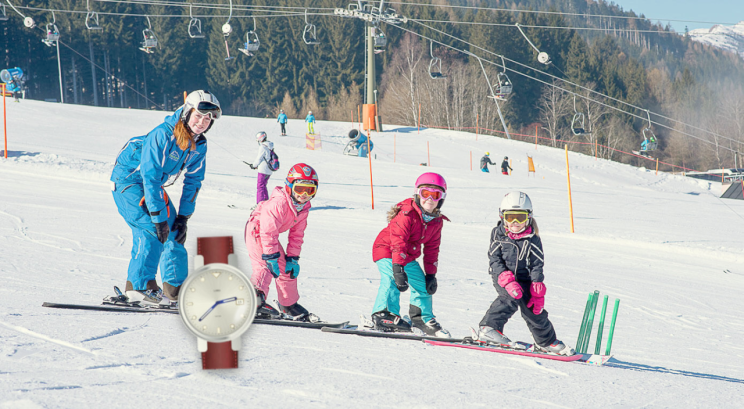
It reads 2h38
